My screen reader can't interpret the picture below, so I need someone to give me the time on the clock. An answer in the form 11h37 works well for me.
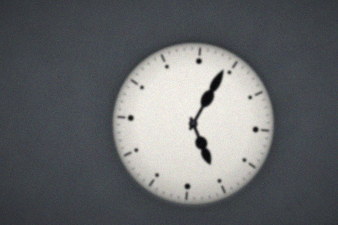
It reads 5h04
